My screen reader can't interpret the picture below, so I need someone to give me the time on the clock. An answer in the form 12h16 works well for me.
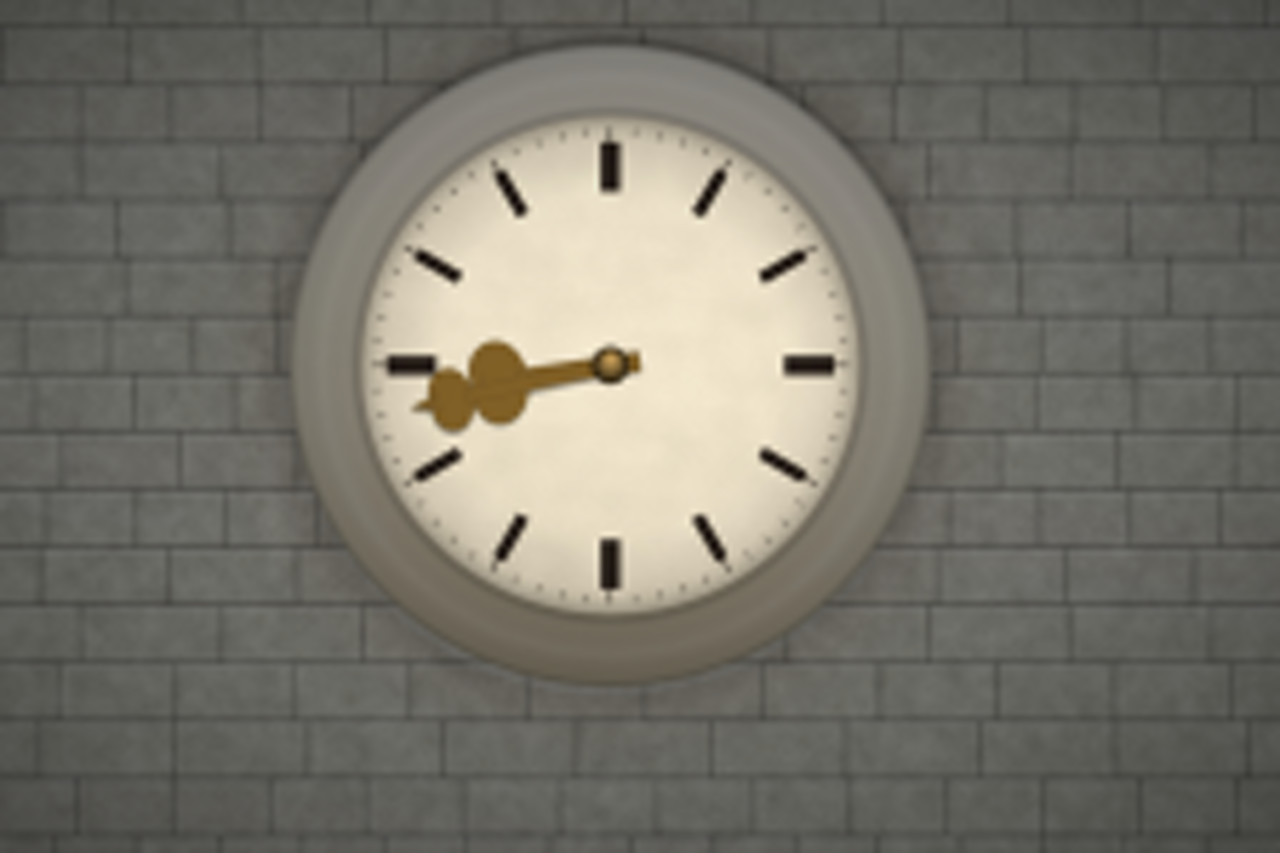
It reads 8h43
